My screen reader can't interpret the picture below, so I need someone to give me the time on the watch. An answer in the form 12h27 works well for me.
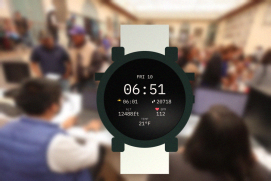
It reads 6h51
